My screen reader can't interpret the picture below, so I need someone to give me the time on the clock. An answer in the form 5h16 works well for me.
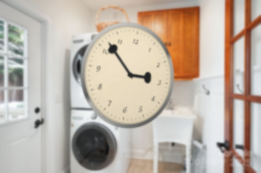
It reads 2h52
